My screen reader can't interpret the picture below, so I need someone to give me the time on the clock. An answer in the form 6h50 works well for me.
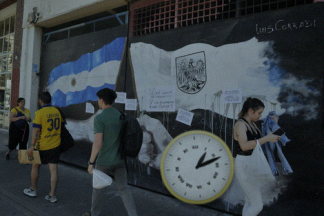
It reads 1h12
